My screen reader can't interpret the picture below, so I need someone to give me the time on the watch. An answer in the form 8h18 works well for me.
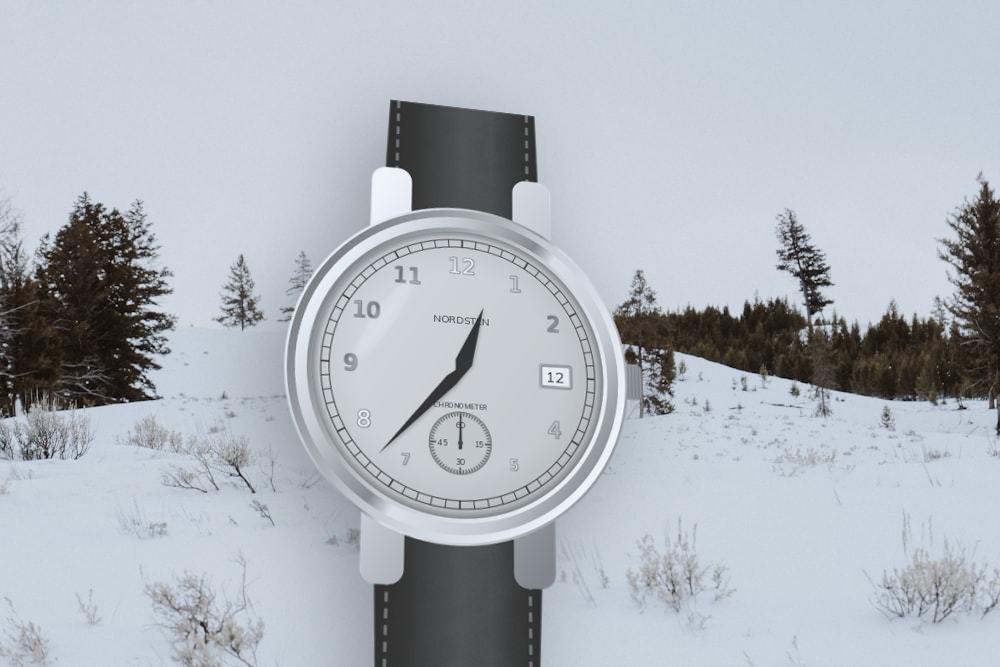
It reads 12h37
